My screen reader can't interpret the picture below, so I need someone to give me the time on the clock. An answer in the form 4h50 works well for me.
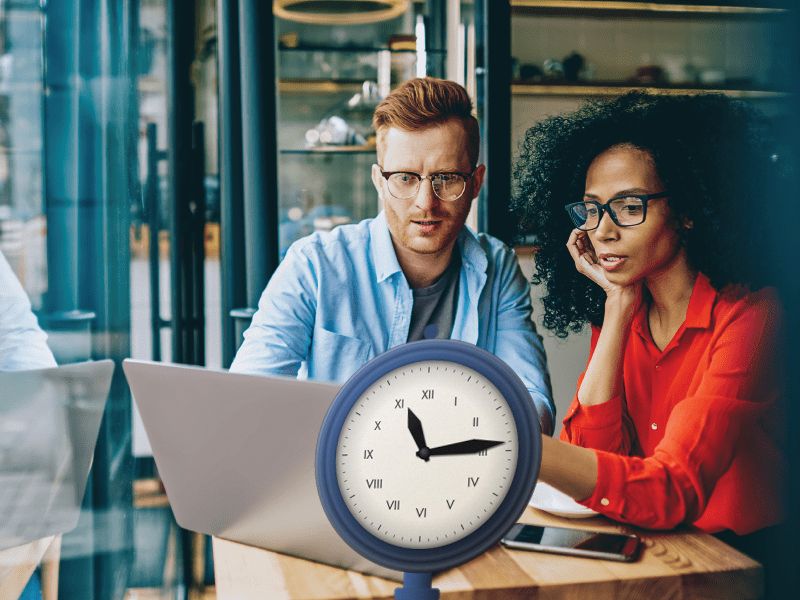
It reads 11h14
